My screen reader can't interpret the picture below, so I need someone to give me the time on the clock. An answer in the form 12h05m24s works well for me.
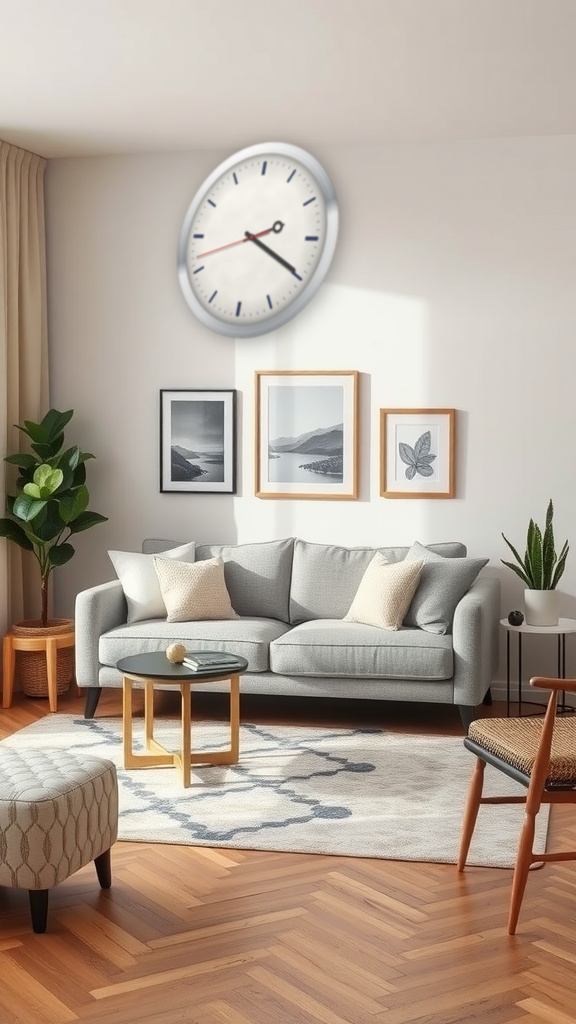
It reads 2h19m42s
